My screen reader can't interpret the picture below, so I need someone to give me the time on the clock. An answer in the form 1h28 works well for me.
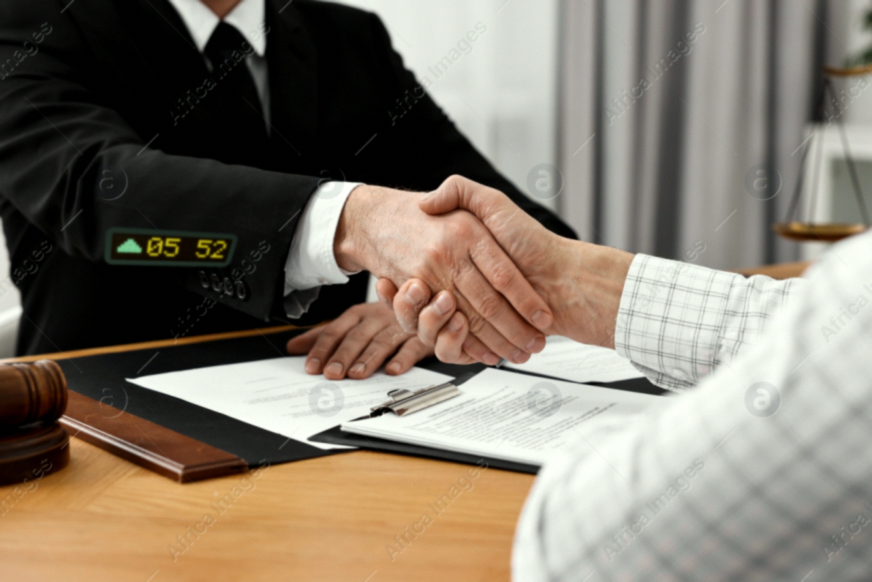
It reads 5h52
